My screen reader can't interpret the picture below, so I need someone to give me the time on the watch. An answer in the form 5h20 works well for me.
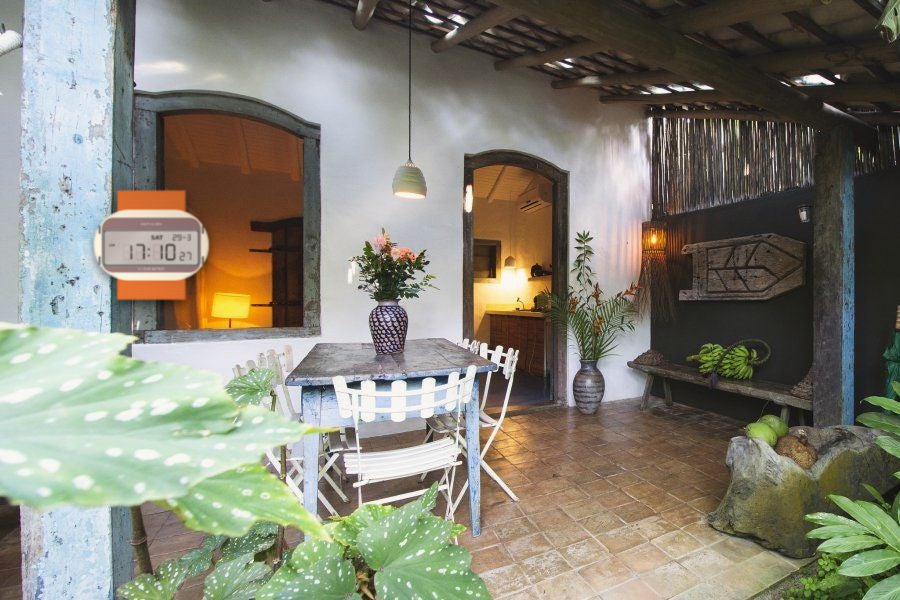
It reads 17h10
